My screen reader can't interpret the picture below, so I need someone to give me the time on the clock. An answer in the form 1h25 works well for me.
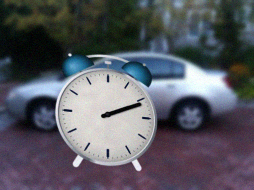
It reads 2h11
